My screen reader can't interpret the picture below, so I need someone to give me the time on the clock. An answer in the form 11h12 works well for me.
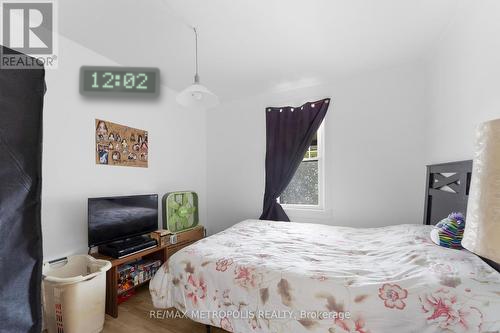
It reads 12h02
